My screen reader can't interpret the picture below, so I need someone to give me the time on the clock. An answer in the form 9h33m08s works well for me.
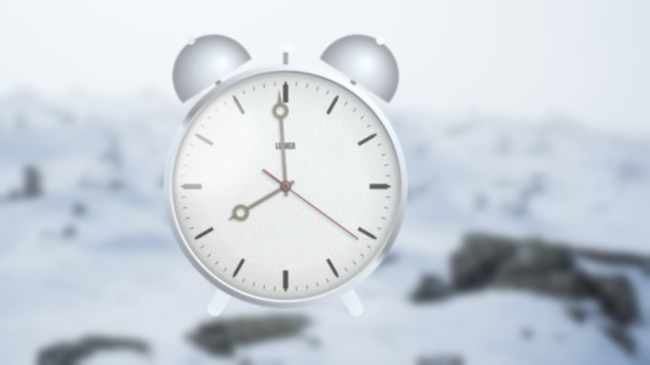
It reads 7h59m21s
